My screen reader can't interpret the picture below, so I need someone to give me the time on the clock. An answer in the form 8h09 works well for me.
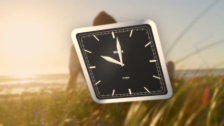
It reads 10h01
